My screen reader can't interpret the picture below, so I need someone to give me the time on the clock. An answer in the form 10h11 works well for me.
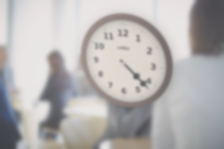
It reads 4h22
